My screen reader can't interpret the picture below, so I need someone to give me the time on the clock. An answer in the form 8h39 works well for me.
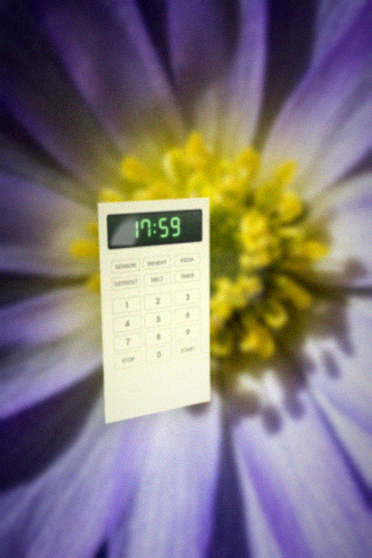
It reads 17h59
